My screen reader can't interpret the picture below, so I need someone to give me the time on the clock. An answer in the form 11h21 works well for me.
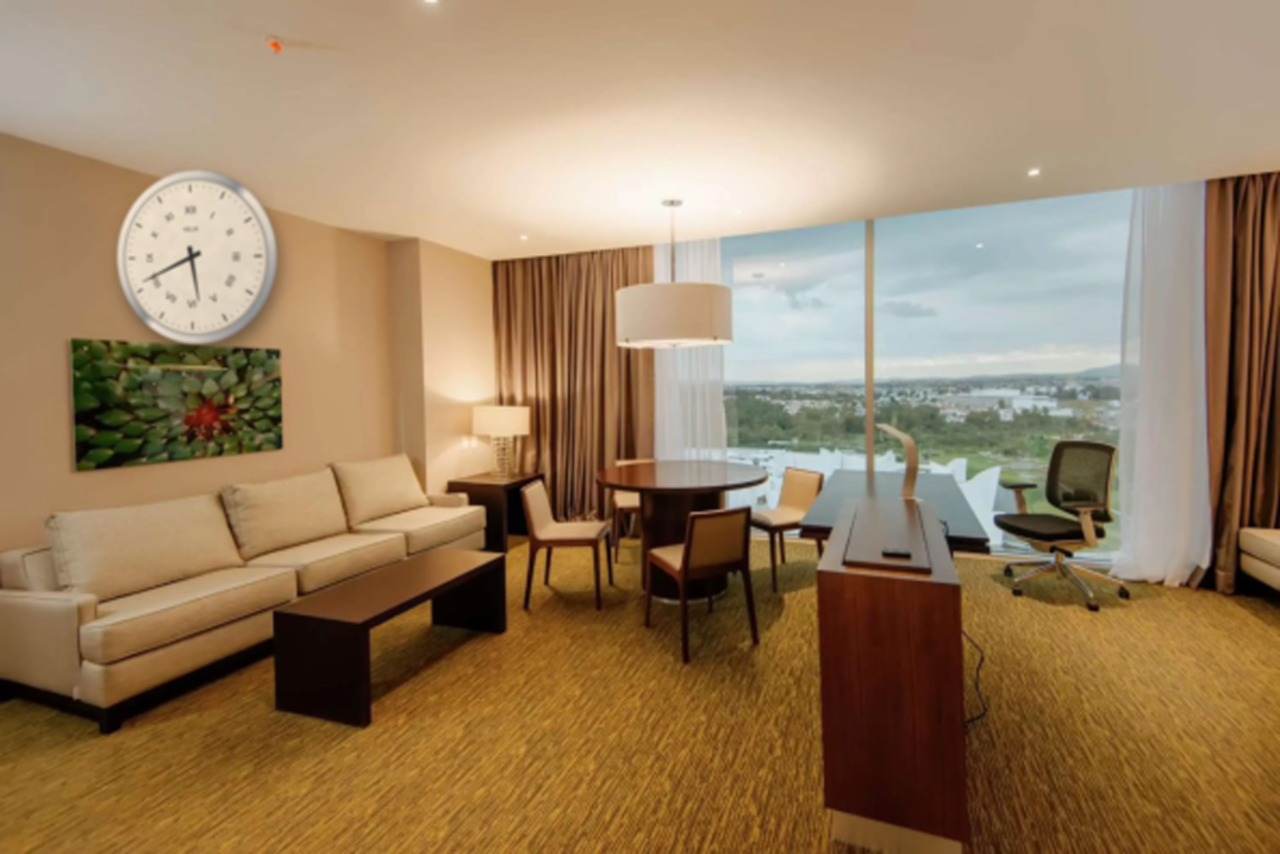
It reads 5h41
